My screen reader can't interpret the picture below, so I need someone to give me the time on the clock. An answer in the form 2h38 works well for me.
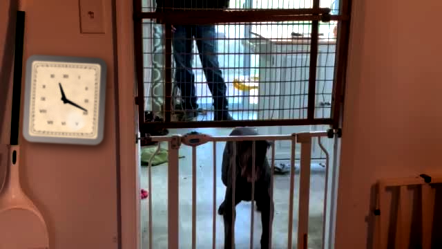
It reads 11h19
